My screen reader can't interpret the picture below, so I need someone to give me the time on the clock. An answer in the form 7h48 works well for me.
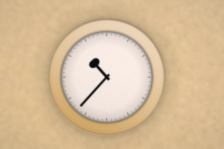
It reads 10h37
